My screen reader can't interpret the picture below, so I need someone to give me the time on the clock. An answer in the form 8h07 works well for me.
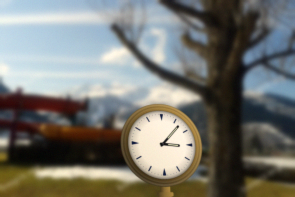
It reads 3h07
